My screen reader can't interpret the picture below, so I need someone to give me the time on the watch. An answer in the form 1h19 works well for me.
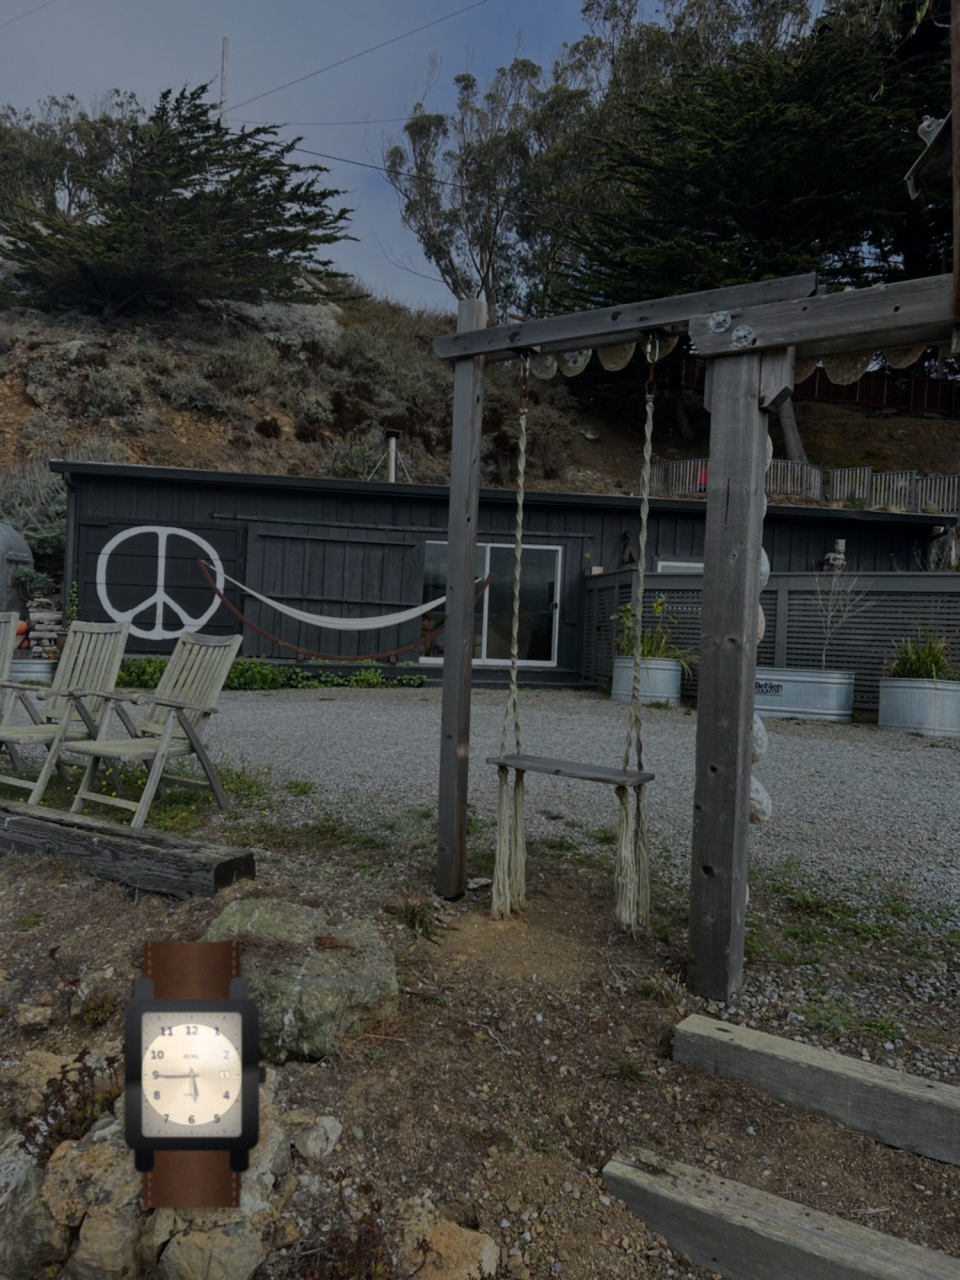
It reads 5h45
